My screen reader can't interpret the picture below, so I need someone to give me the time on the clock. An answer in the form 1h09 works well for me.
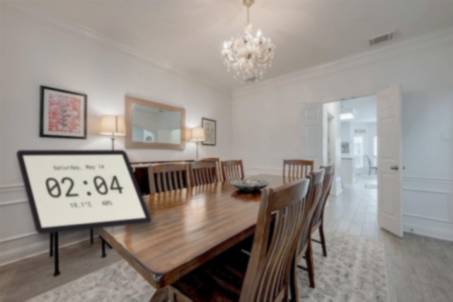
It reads 2h04
